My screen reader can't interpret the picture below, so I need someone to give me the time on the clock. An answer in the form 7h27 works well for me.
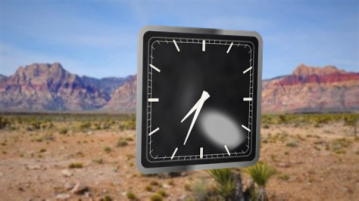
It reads 7h34
